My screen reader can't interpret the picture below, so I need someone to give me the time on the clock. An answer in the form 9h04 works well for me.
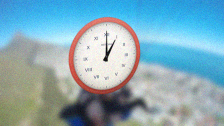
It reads 1h00
